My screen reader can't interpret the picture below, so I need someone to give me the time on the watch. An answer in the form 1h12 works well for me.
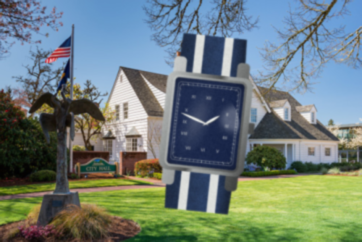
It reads 1h48
